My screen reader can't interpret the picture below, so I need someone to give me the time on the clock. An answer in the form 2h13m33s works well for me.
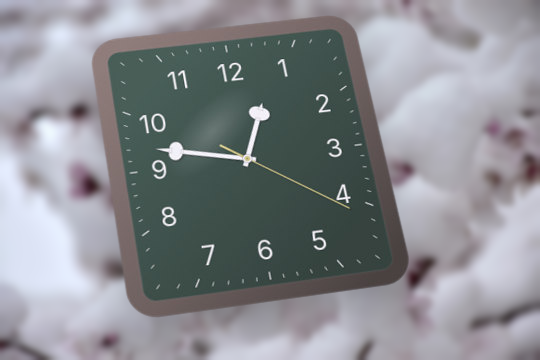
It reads 12h47m21s
